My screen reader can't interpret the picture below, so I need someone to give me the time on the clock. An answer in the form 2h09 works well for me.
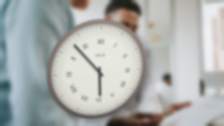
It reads 5h53
